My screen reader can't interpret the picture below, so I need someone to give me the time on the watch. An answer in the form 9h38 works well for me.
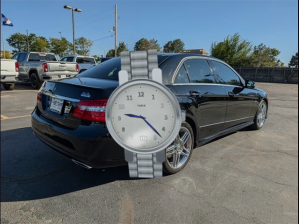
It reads 9h23
